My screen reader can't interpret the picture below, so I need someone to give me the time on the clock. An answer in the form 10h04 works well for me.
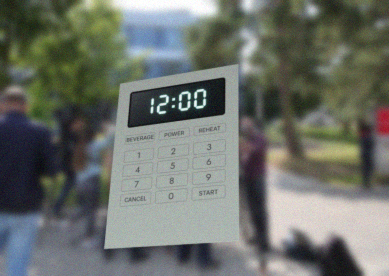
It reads 12h00
